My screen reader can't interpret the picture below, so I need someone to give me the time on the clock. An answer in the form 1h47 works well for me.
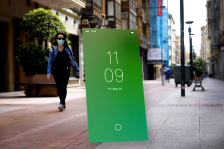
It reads 11h09
